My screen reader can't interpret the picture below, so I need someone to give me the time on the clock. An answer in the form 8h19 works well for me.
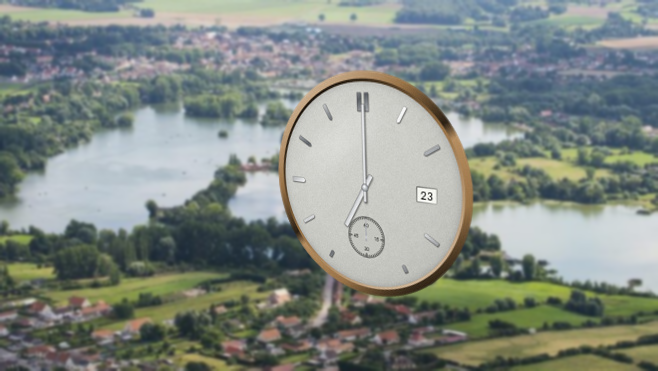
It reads 7h00
